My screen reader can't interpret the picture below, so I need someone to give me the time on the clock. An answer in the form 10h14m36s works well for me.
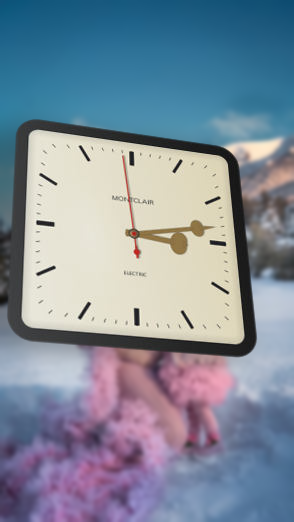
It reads 3h12m59s
